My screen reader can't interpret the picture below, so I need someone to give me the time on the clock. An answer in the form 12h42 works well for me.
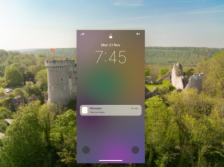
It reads 7h45
